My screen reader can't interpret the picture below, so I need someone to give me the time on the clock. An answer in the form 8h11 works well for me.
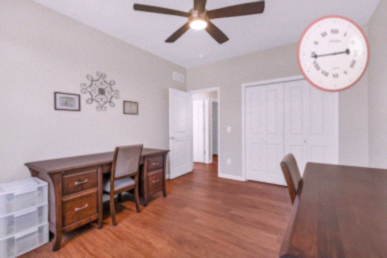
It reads 2h44
